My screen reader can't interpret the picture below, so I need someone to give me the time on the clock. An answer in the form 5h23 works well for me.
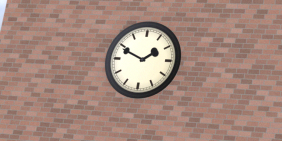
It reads 1h49
